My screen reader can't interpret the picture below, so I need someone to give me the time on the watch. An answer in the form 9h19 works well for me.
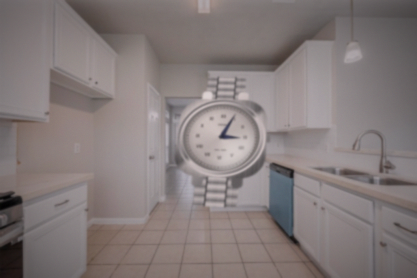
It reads 3h04
